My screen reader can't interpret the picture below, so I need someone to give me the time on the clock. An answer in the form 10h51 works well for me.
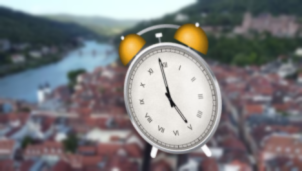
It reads 4h59
